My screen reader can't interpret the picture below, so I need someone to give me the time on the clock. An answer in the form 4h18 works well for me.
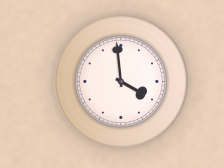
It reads 3h59
